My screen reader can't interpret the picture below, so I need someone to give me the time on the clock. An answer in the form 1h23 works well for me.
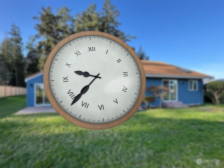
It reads 9h38
